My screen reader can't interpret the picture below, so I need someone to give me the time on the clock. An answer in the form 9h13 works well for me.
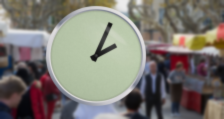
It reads 2h04
